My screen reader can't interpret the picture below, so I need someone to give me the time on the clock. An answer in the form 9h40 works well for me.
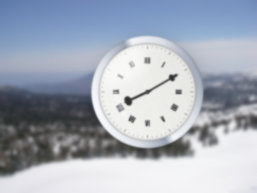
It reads 8h10
